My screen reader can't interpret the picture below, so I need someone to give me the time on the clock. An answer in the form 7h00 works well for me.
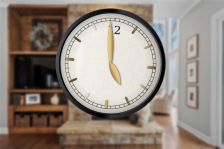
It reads 4h59
